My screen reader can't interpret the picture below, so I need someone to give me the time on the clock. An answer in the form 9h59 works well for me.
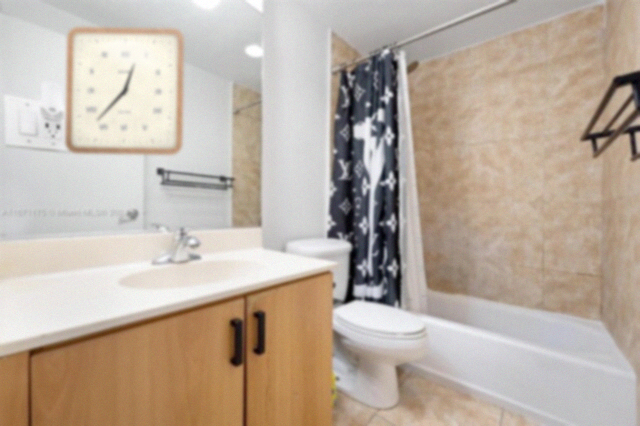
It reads 12h37
